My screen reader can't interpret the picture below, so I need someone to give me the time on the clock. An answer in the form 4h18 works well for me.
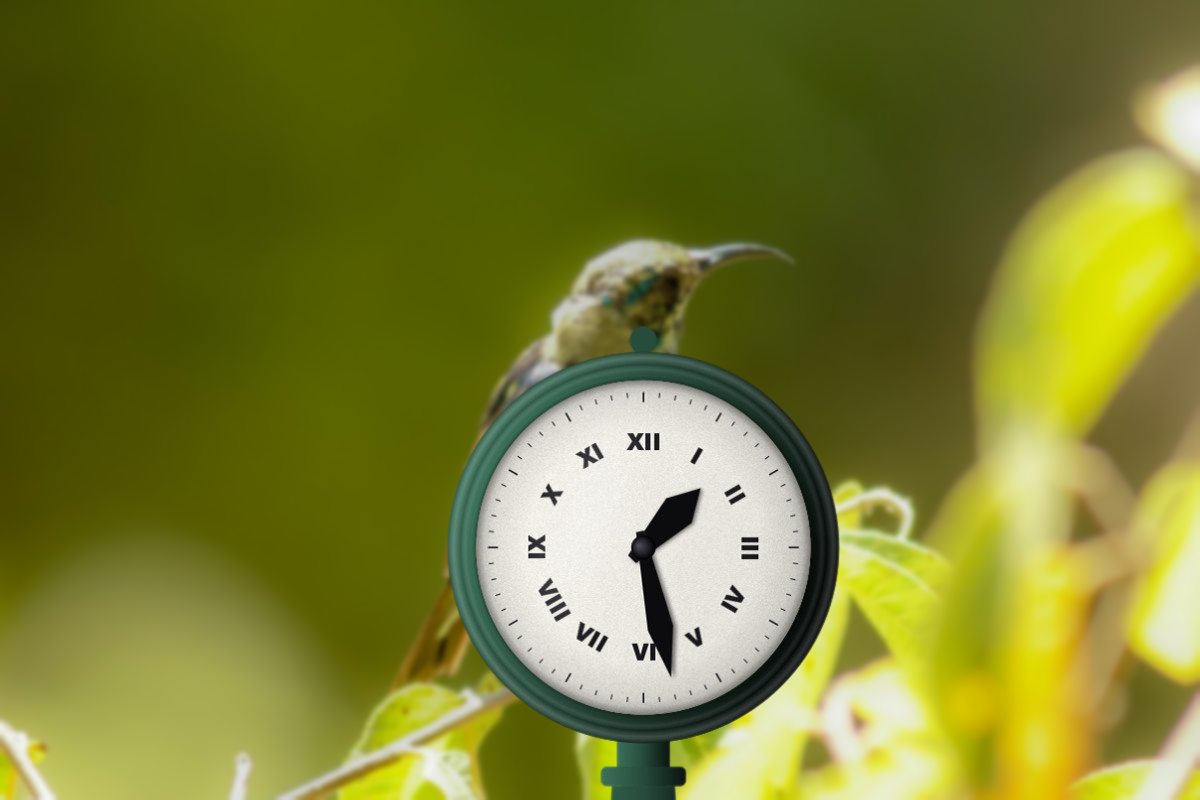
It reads 1h28
